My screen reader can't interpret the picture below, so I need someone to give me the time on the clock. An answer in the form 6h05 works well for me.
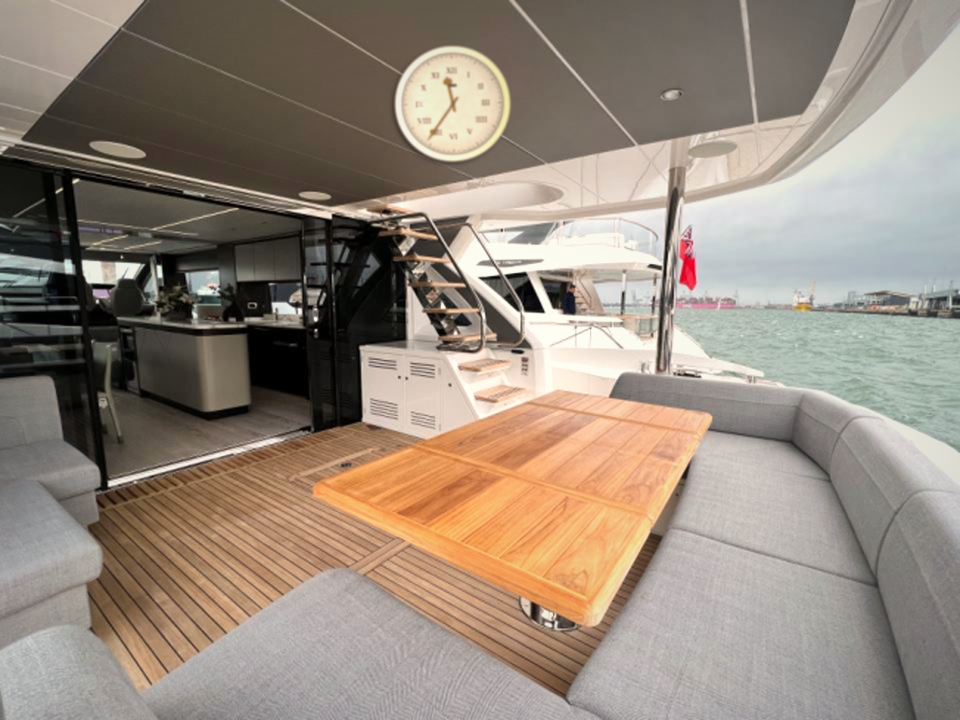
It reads 11h36
